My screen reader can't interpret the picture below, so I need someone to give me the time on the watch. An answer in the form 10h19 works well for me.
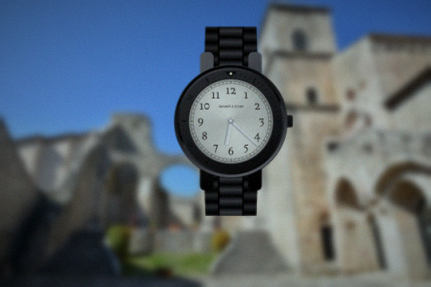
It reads 6h22
